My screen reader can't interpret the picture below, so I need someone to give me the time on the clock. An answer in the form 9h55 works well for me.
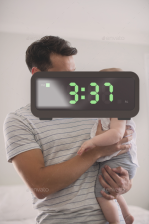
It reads 3h37
